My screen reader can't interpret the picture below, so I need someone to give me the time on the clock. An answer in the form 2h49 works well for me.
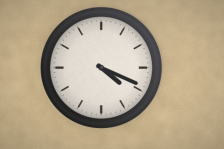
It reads 4h19
